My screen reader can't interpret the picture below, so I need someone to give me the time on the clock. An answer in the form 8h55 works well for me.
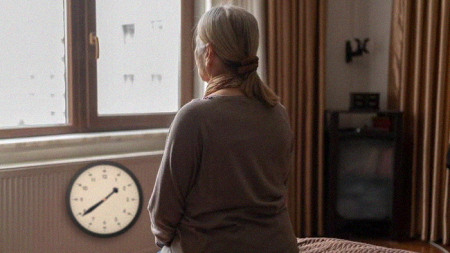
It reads 1h39
